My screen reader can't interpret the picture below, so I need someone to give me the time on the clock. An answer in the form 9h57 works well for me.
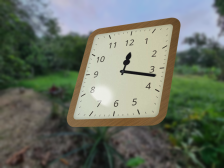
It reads 12h17
